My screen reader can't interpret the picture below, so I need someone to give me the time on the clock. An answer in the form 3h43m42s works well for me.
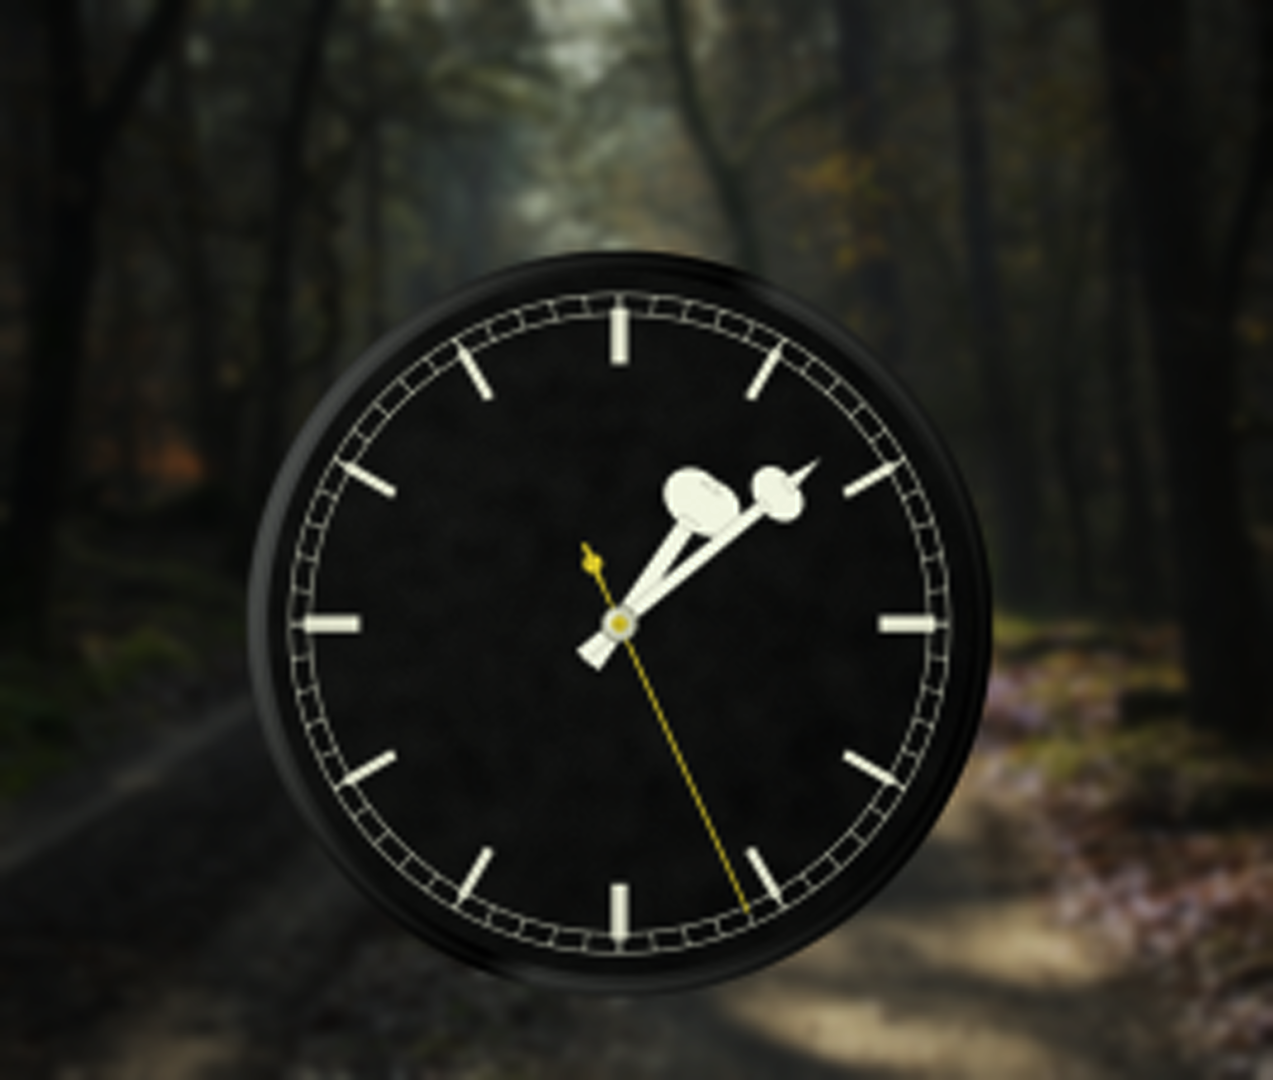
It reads 1h08m26s
